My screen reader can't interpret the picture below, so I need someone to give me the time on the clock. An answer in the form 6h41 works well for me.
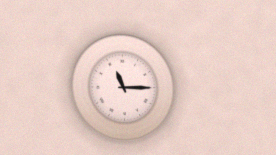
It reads 11h15
